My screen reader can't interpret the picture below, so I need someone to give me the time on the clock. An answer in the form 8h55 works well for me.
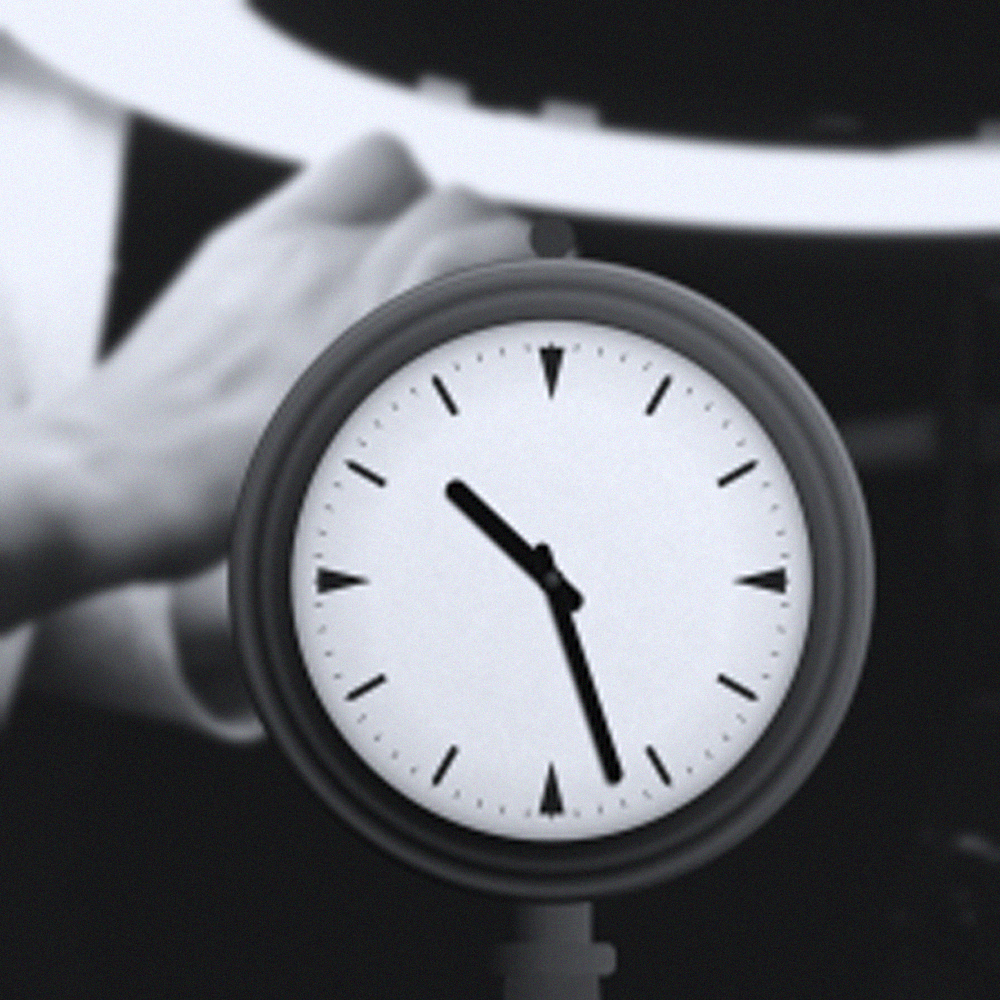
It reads 10h27
